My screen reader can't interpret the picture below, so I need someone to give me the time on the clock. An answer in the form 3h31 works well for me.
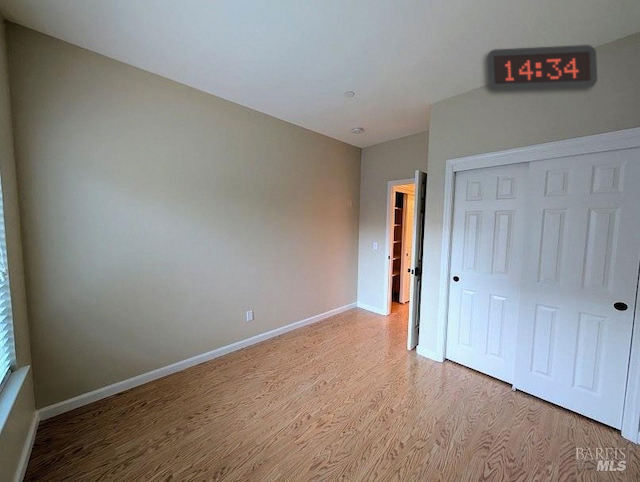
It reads 14h34
